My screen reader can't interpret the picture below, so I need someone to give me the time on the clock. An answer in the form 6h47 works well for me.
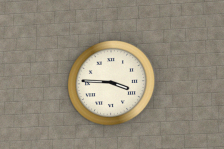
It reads 3h46
